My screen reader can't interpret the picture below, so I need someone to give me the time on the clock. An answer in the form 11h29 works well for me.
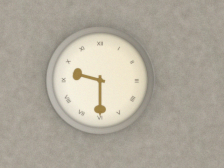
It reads 9h30
